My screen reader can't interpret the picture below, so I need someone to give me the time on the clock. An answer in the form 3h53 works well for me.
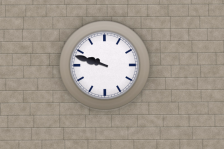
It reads 9h48
